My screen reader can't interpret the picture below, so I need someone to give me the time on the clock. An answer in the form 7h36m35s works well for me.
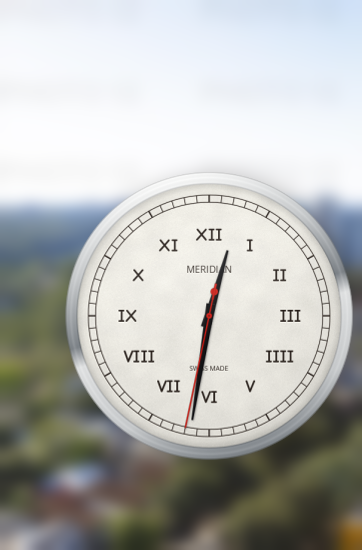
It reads 12h31m32s
